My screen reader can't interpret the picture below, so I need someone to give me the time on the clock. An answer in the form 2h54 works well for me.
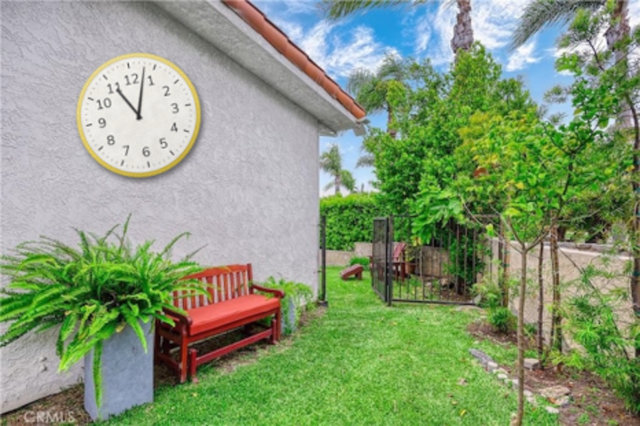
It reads 11h03
